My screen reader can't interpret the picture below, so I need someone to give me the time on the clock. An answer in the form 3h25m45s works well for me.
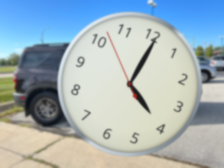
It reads 4h00m52s
